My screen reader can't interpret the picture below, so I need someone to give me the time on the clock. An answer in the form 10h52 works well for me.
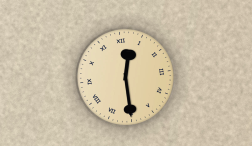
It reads 12h30
